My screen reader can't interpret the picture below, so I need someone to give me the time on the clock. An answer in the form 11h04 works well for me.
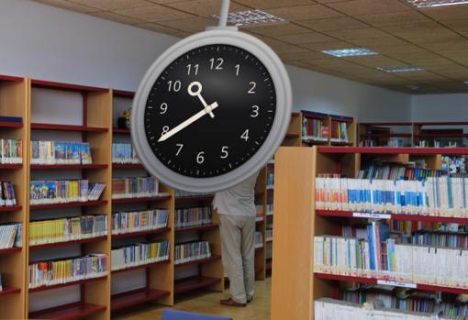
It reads 10h39
